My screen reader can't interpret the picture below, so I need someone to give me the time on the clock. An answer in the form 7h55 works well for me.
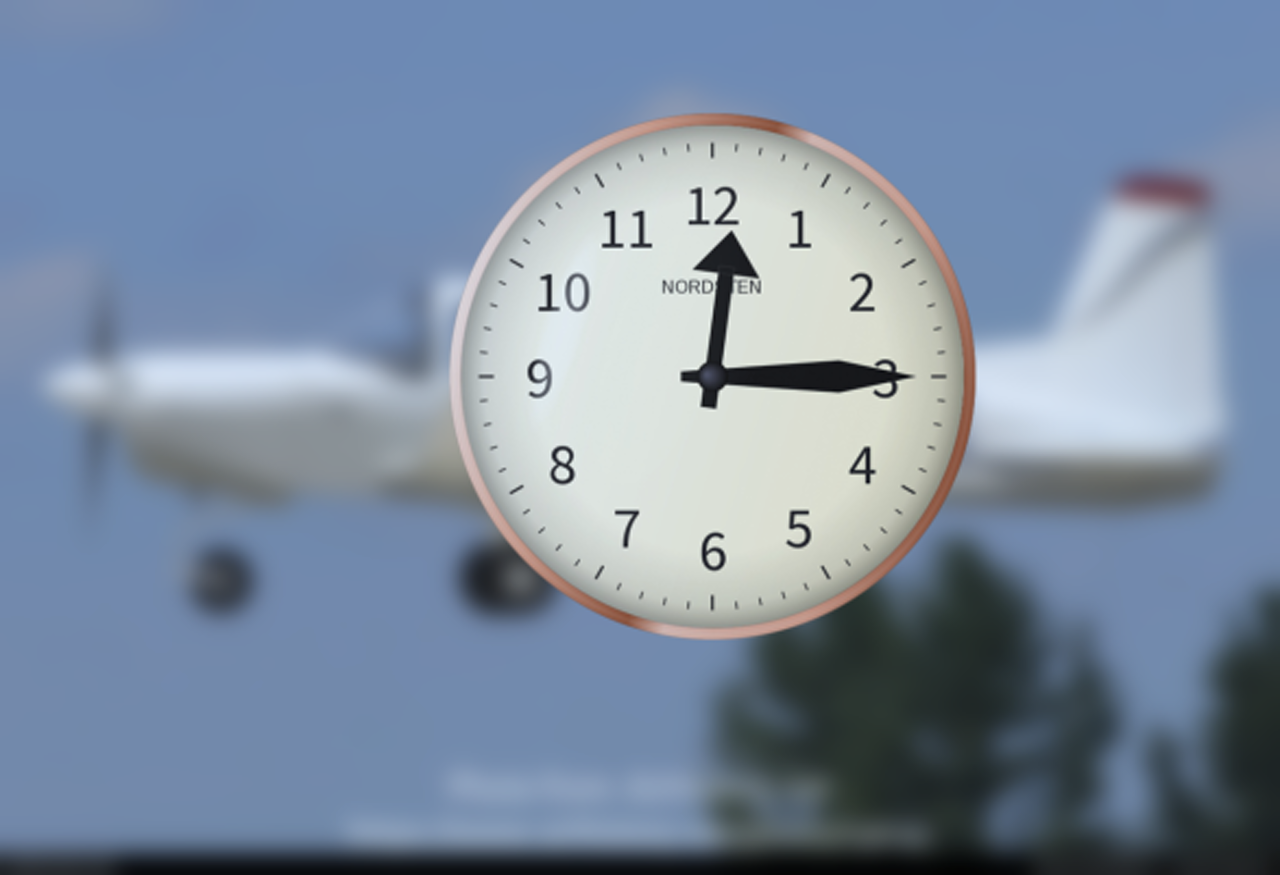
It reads 12h15
